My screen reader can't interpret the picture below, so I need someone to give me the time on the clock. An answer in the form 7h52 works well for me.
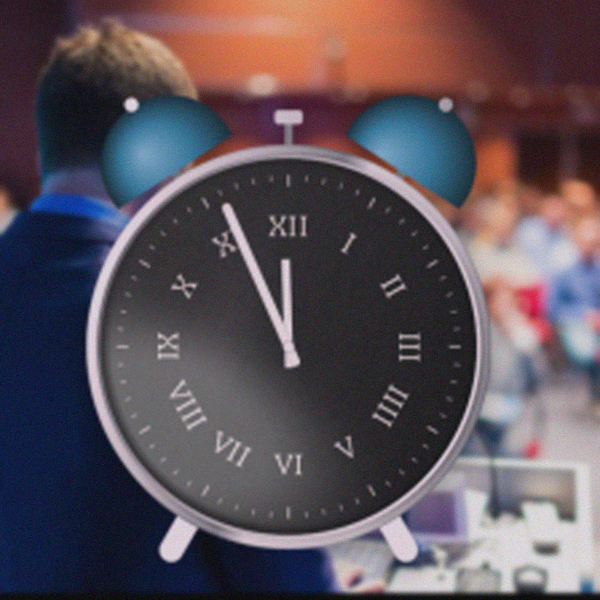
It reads 11h56
